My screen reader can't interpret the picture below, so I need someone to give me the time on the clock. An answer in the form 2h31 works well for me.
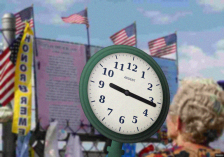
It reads 9h16
